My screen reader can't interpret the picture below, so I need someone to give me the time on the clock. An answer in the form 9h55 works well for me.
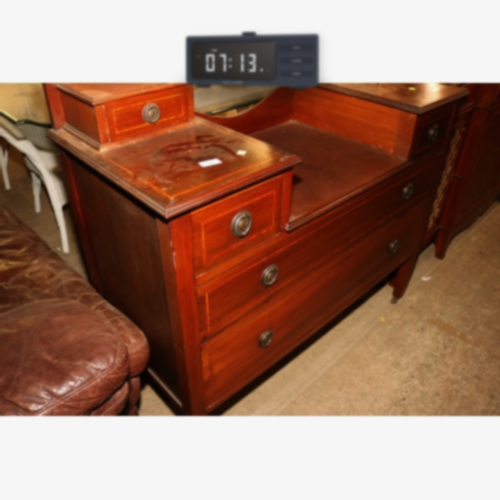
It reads 7h13
